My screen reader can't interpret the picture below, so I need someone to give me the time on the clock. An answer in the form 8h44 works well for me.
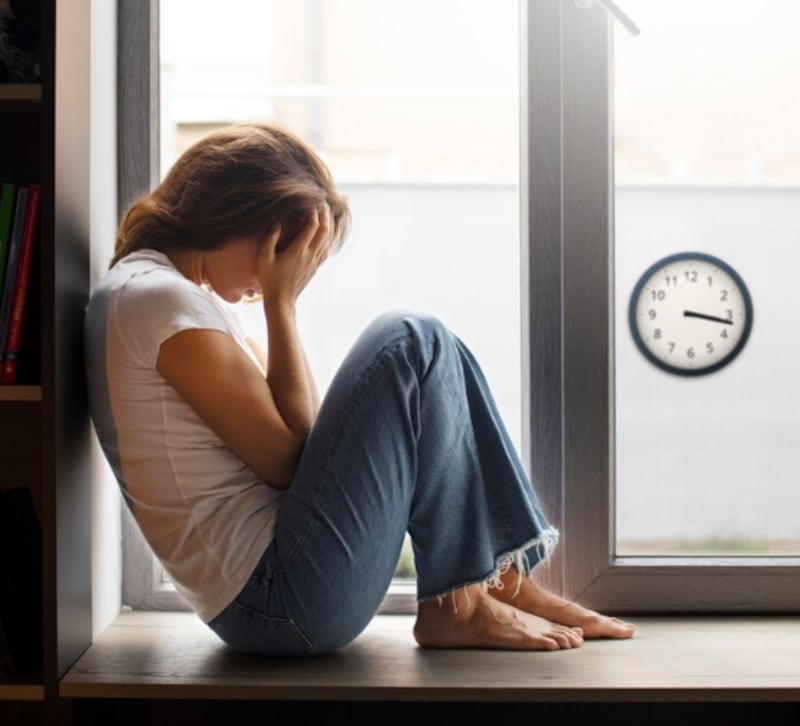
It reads 3h17
